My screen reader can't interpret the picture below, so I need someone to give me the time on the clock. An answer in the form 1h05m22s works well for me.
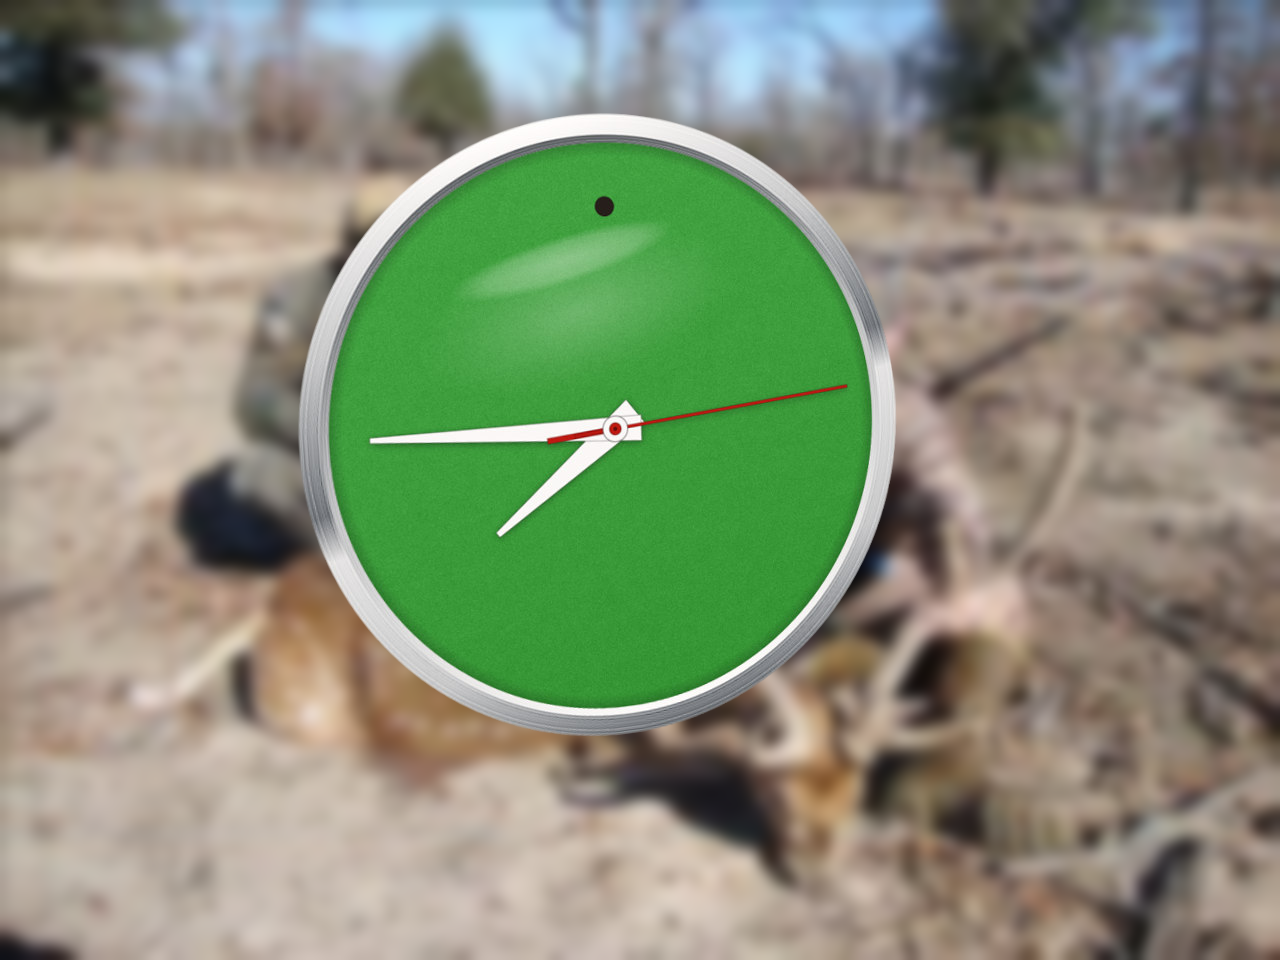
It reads 7h45m14s
